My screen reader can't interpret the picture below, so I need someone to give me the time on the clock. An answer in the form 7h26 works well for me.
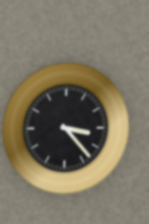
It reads 3h23
